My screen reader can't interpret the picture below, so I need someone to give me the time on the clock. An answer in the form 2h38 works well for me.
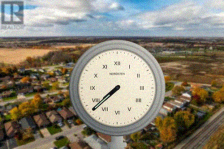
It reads 7h38
